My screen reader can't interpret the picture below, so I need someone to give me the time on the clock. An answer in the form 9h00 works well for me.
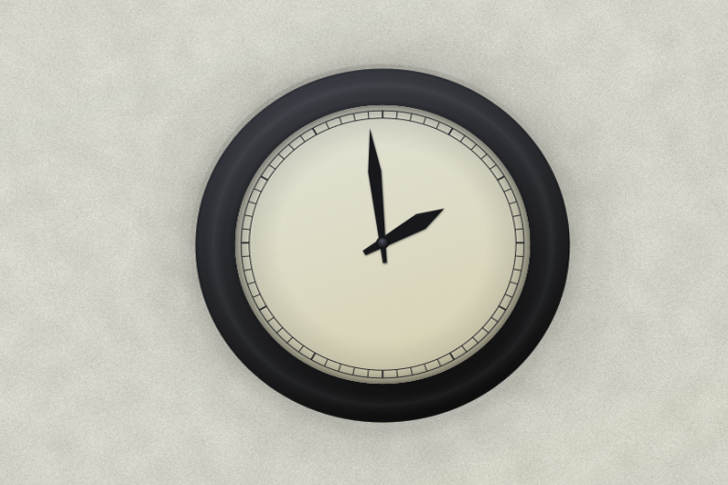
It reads 1h59
